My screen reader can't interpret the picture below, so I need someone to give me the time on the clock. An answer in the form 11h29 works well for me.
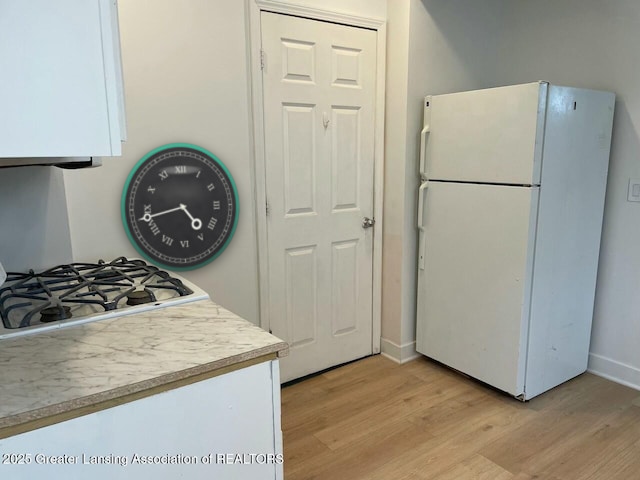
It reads 4h43
